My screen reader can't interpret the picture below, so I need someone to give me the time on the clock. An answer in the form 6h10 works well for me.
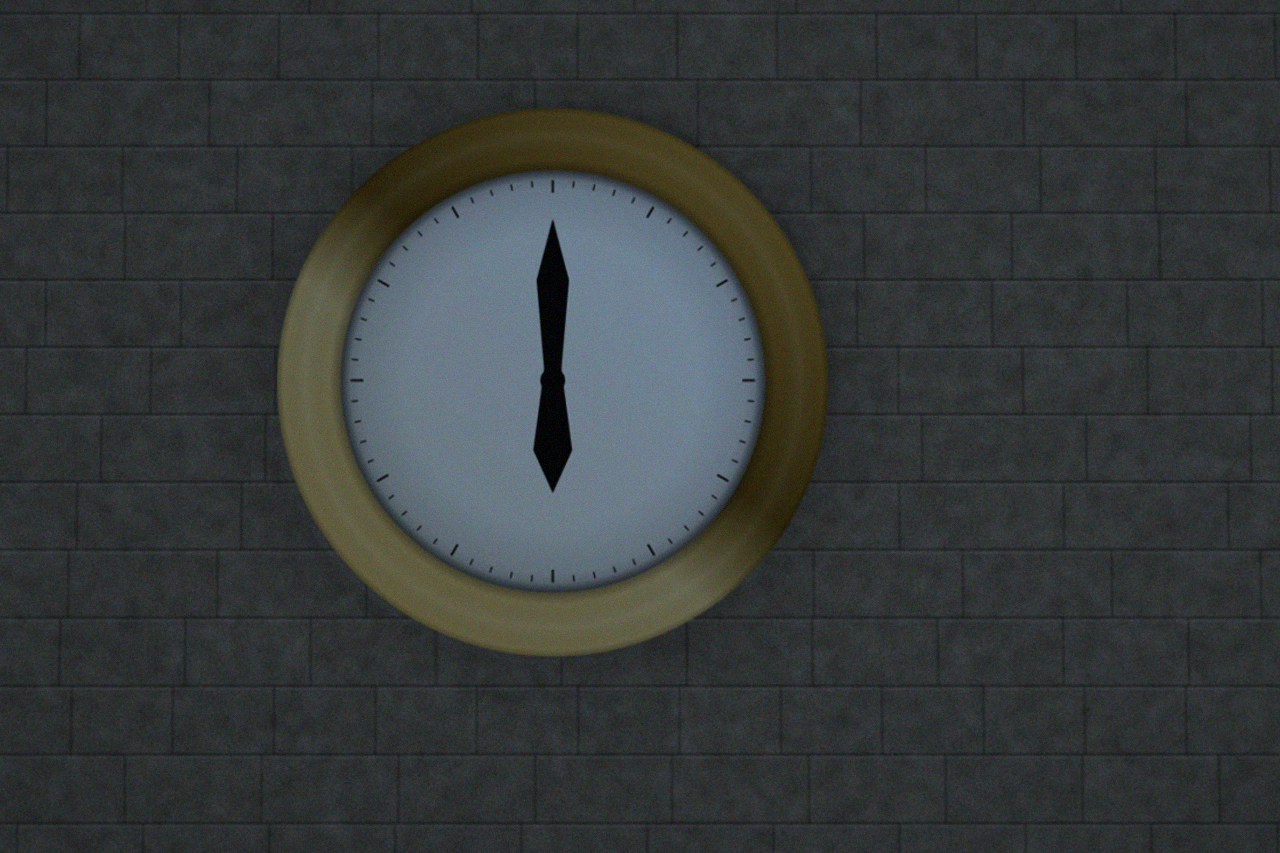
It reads 6h00
